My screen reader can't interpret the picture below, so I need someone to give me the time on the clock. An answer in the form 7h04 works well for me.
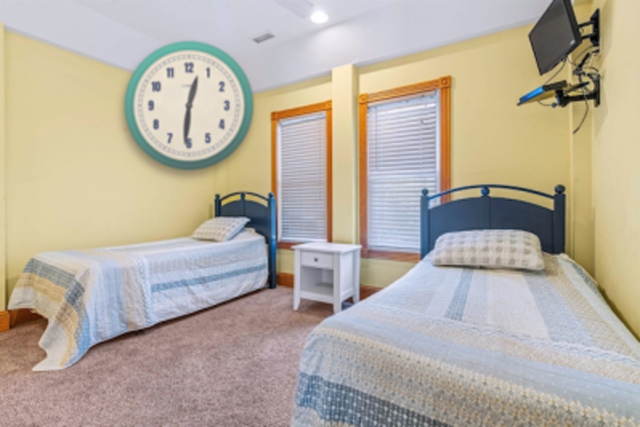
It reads 12h31
